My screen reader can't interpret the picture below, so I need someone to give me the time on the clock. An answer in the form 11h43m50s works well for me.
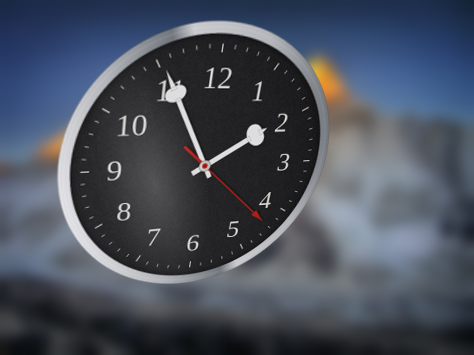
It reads 1h55m22s
